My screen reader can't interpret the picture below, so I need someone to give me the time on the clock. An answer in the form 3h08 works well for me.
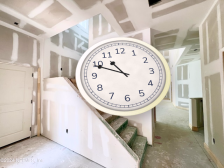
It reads 10h49
